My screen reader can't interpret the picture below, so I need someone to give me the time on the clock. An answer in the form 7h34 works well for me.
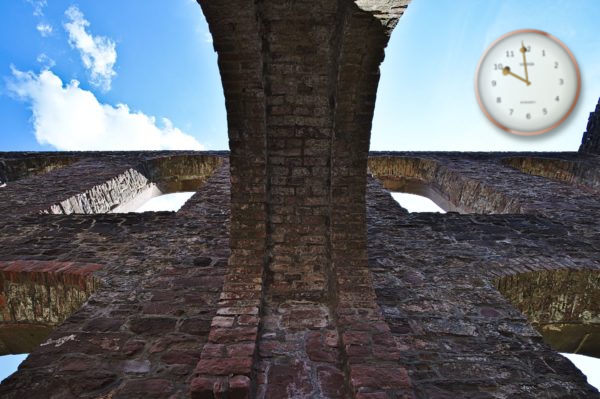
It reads 9h59
